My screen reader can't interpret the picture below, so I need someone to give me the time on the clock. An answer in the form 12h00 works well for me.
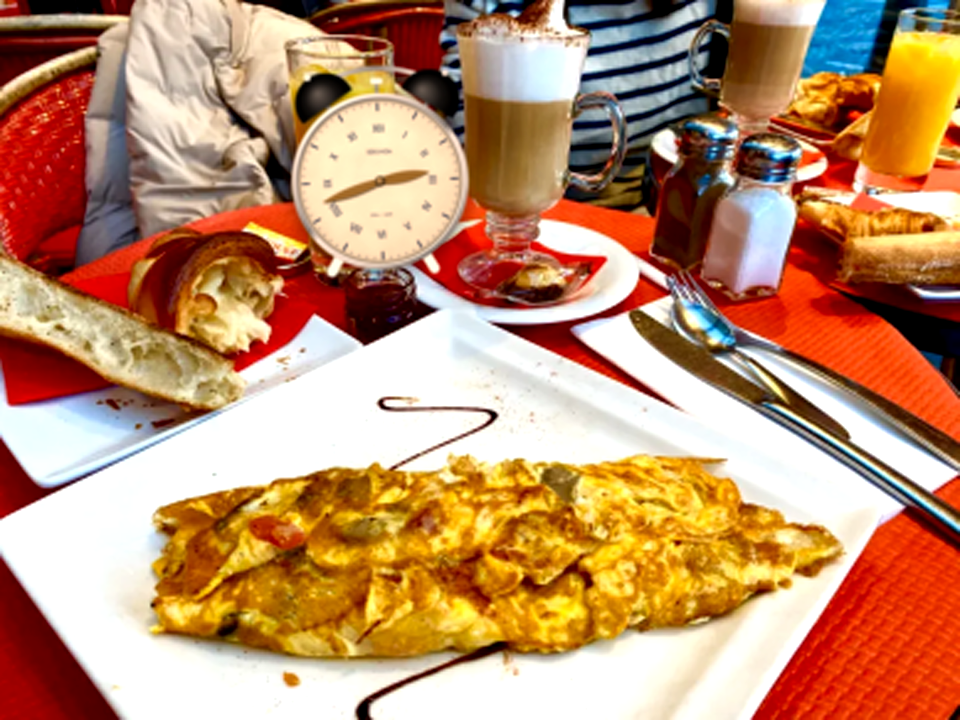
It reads 2h42
